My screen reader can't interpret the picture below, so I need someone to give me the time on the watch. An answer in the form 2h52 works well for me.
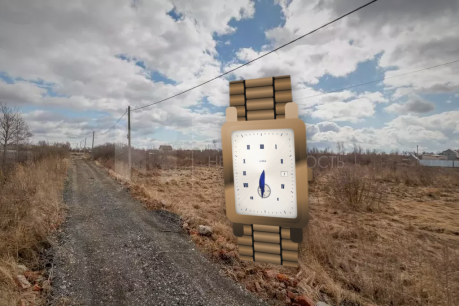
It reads 6h31
